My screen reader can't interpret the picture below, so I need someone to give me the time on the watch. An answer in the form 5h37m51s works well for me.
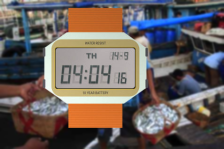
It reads 4h04m16s
